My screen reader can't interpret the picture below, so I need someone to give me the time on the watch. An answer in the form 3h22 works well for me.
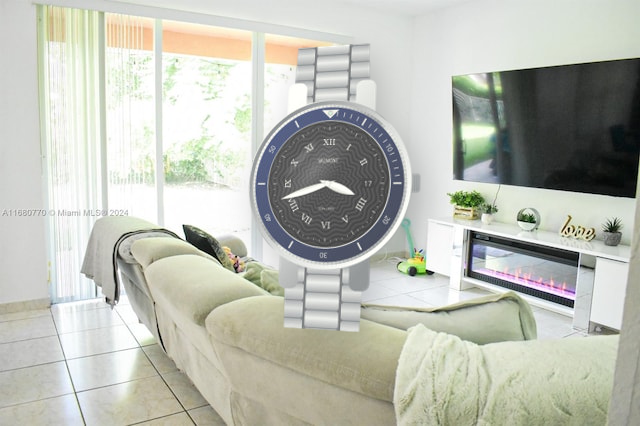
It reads 3h42
